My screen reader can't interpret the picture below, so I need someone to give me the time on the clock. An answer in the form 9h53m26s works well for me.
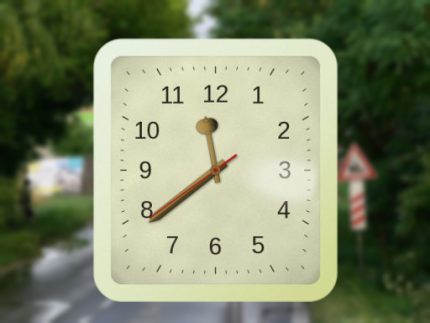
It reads 11h38m39s
